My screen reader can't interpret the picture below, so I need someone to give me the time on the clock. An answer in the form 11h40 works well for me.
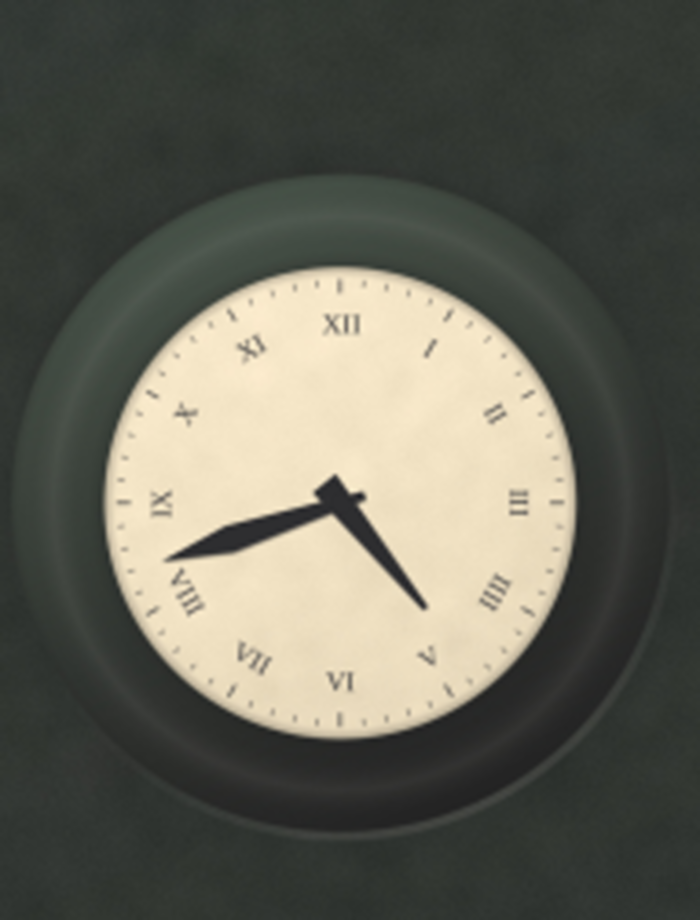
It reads 4h42
